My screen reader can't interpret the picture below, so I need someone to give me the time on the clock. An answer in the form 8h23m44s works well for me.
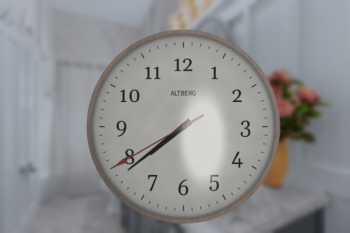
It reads 7h38m40s
